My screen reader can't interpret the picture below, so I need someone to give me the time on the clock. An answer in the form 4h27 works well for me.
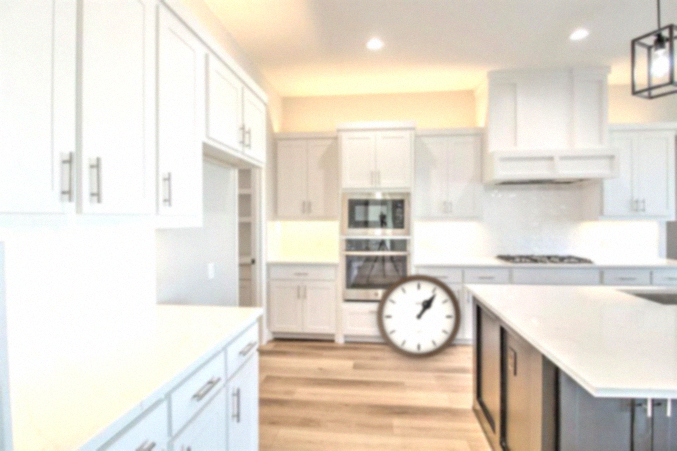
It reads 1h06
